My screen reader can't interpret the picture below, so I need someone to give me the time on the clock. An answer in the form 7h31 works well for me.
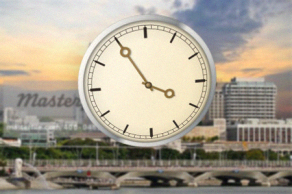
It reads 3h55
